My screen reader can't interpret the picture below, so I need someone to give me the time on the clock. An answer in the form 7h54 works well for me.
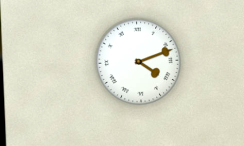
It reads 4h12
